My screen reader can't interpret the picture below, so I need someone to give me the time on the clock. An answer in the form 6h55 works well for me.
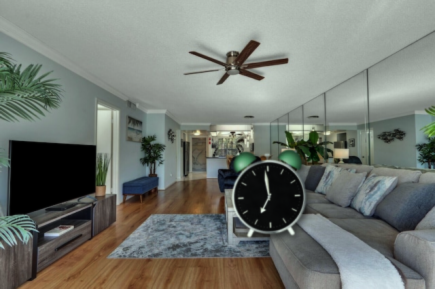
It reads 6h59
